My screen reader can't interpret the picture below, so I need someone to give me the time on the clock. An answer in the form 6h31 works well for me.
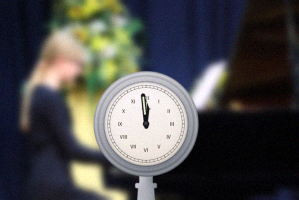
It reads 11h59
